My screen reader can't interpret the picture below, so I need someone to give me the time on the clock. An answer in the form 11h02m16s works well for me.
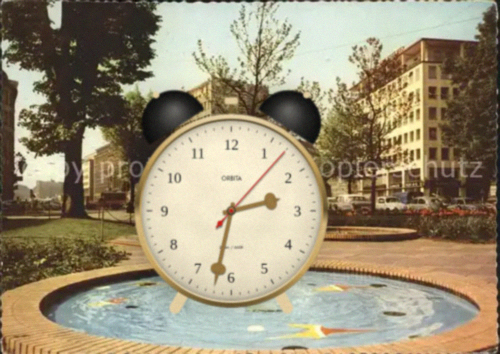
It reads 2h32m07s
